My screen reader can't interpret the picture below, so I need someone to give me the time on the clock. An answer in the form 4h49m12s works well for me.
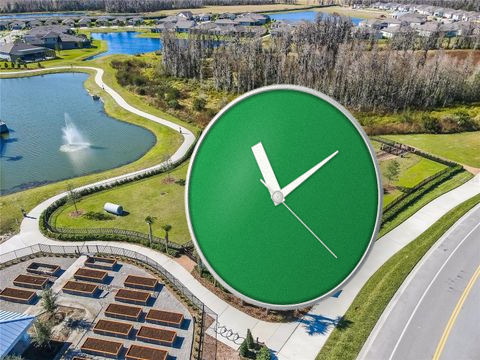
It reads 11h09m22s
